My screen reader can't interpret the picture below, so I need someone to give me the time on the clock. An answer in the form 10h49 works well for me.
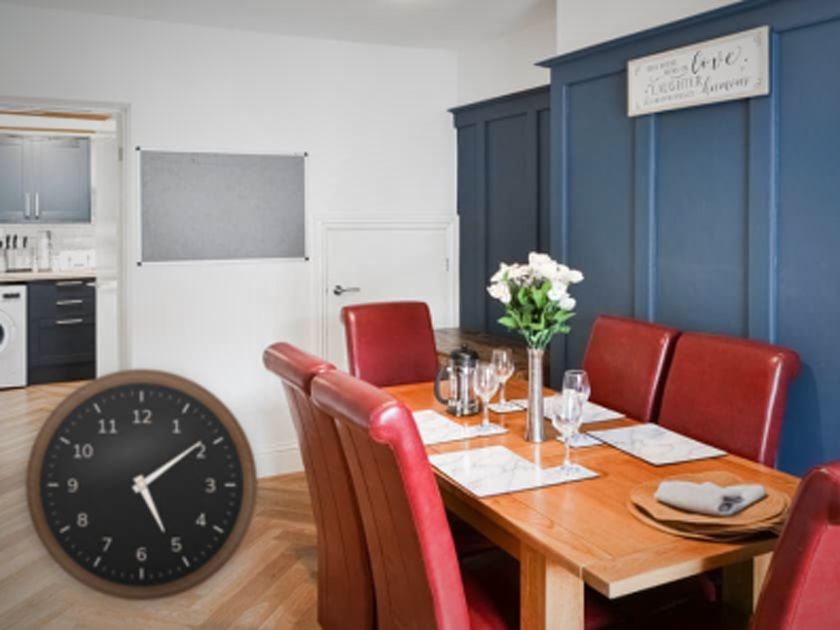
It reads 5h09
